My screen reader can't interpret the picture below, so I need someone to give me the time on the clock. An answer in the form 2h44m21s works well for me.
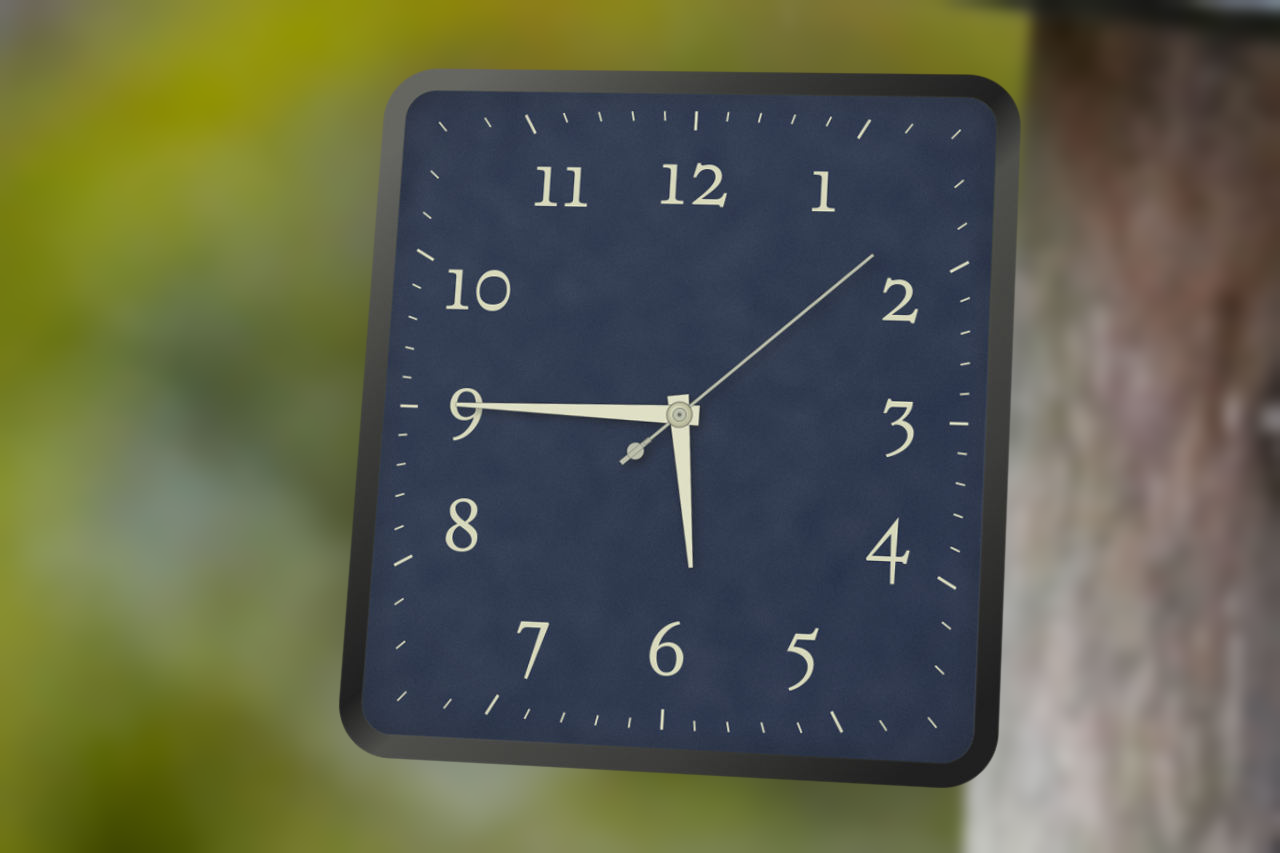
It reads 5h45m08s
